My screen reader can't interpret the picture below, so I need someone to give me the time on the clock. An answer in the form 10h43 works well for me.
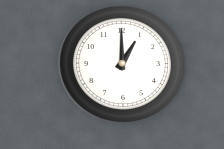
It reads 1h00
